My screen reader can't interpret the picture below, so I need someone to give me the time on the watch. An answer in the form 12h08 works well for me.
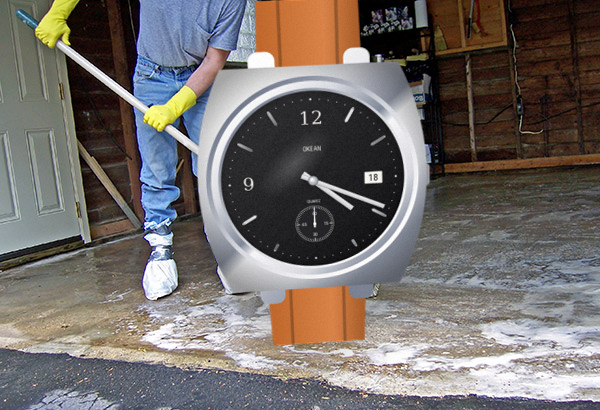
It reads 4h19
